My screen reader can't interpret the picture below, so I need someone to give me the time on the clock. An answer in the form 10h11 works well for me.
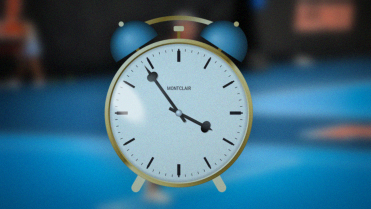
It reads 3h54
